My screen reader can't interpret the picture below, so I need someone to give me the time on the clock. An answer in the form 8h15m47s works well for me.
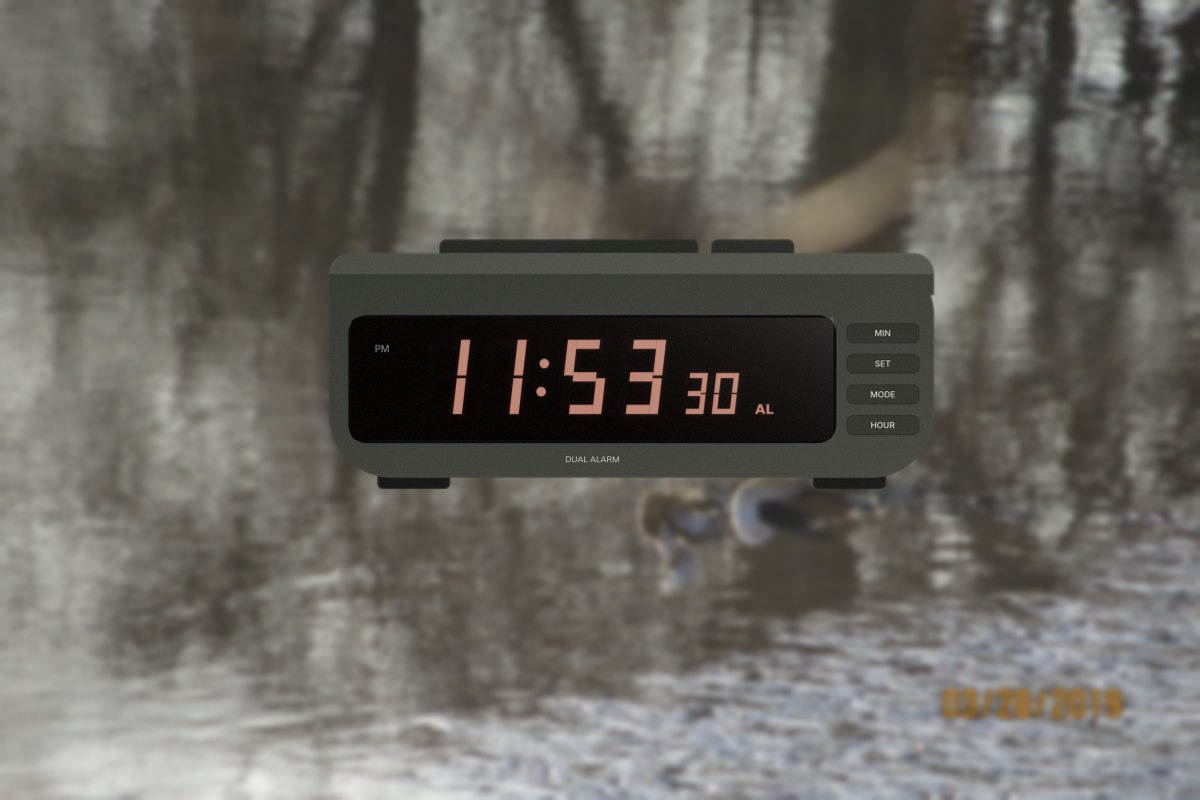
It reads 11h53m30s
